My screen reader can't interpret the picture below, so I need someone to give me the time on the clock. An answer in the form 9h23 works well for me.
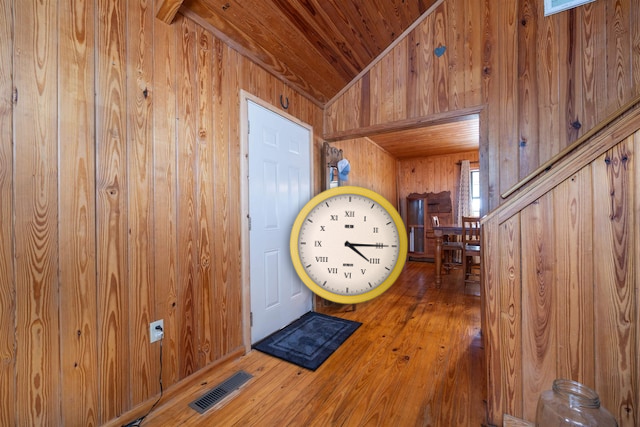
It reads 4h15
